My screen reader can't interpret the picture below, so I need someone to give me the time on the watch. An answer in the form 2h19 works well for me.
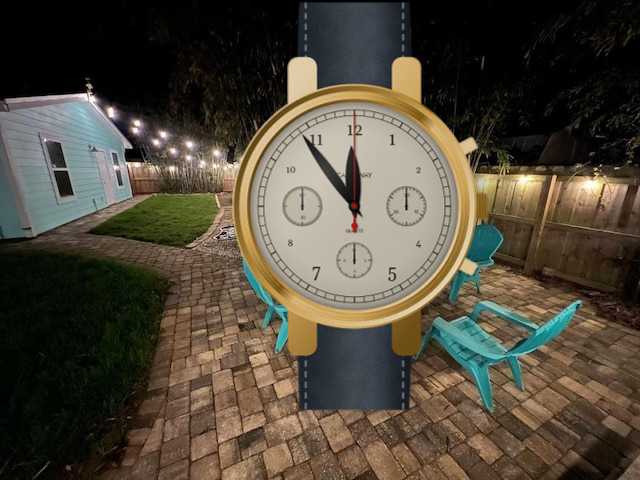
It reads 11h54
